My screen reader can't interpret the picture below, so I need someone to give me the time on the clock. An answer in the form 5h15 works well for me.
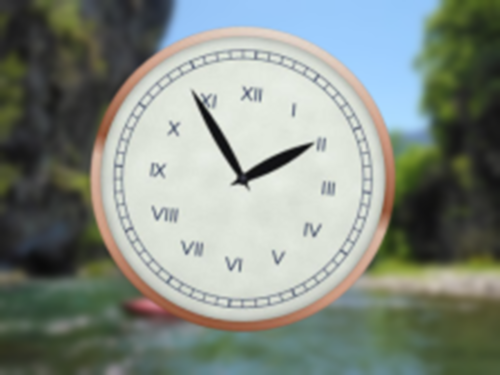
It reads 1h54
